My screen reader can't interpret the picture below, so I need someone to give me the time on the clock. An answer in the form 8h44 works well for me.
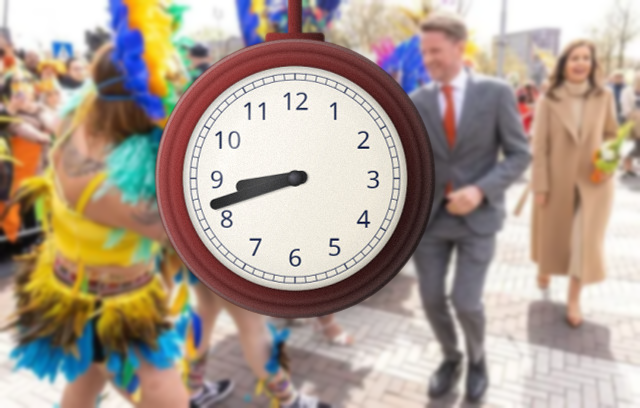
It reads 8h42
